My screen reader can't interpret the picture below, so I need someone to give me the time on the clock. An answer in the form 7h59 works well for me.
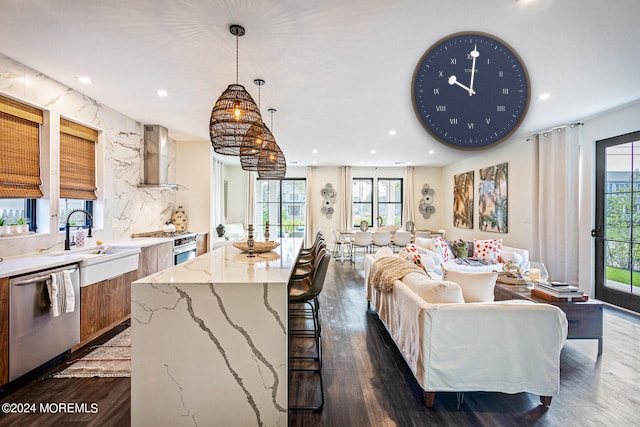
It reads 10h01
